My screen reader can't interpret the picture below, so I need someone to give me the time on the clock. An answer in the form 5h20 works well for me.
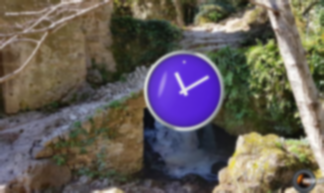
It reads 11h10
